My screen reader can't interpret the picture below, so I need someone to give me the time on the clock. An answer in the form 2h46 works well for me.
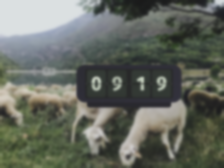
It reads 9h19
